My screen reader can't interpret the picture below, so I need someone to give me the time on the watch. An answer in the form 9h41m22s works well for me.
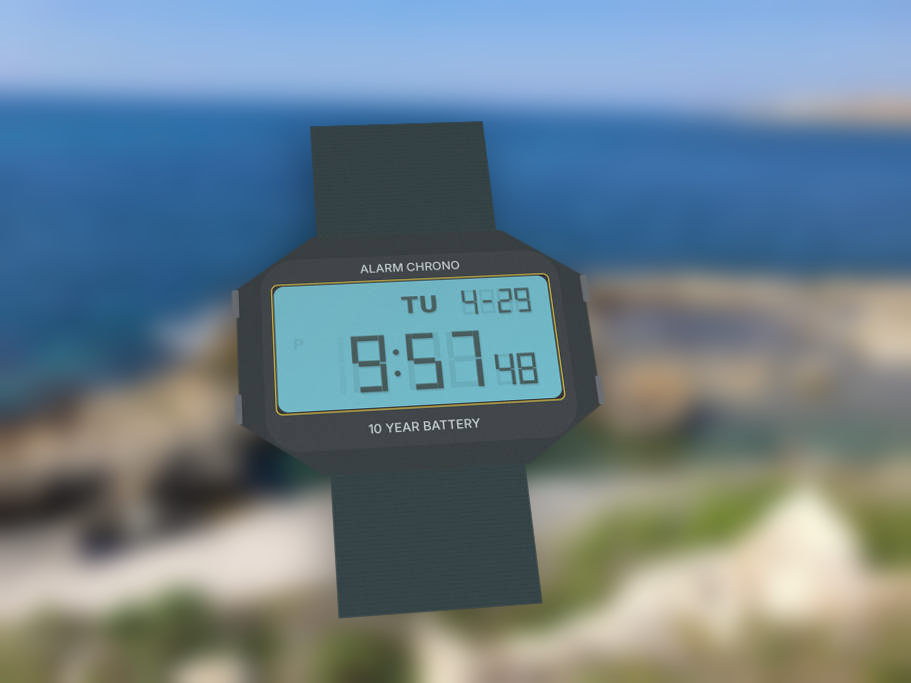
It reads 9h57m48s
